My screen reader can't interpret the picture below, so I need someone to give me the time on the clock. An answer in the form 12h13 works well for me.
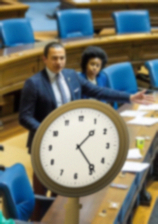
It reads 1h24
